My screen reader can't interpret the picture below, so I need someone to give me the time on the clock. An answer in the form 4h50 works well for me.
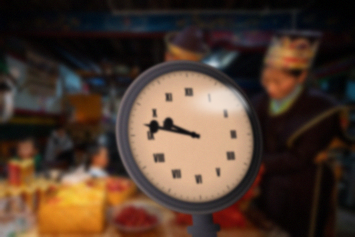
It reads 9h47
